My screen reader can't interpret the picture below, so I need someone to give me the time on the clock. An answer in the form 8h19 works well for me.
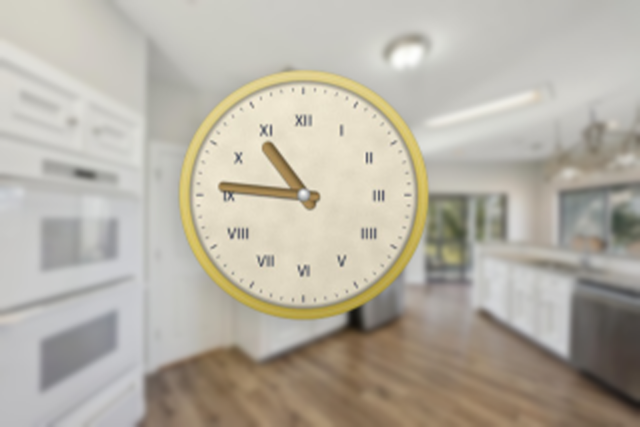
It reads 10h46
